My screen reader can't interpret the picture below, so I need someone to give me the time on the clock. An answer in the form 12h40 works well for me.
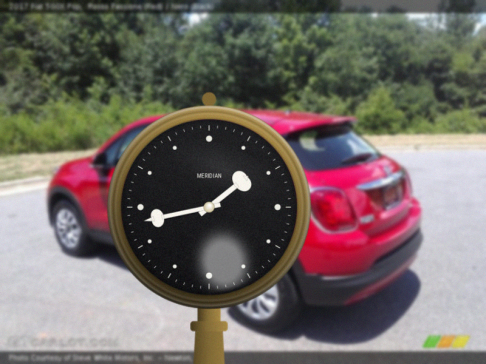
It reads 1h43
